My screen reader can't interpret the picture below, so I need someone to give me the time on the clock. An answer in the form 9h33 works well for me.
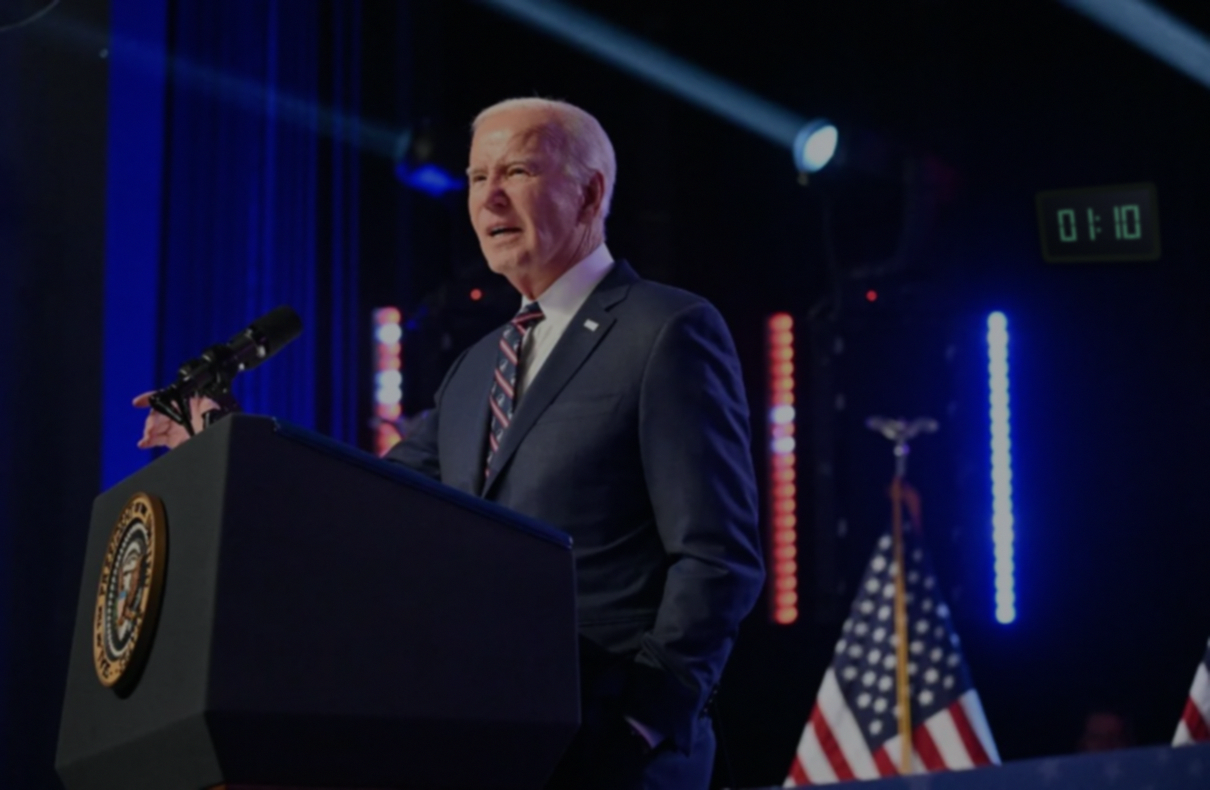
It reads 1h10
